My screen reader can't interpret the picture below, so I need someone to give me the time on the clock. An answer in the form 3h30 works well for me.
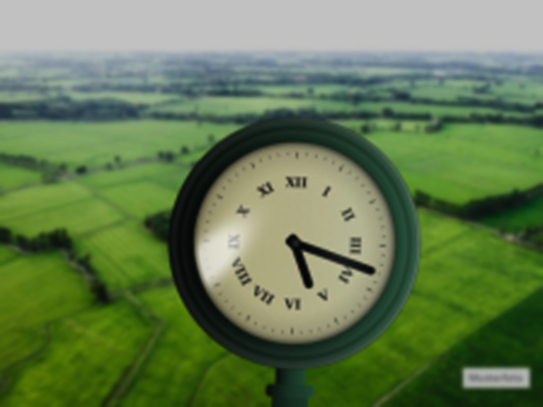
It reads 5h18
